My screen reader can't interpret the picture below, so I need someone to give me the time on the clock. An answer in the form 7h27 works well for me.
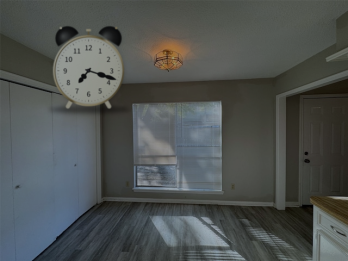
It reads 7h18
